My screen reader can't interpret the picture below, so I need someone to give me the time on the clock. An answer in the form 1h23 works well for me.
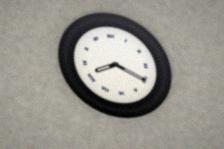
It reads 8h20
